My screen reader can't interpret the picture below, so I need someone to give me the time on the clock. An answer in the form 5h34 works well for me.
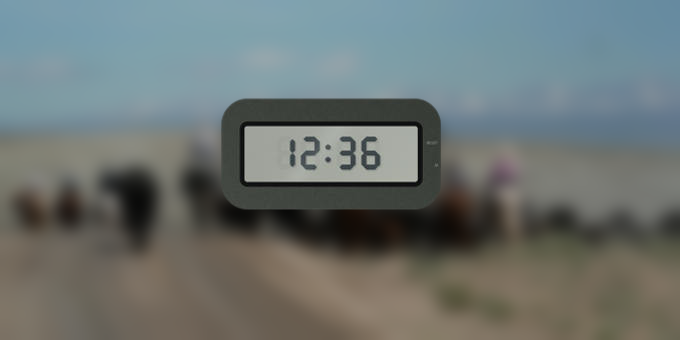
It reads 12h36
